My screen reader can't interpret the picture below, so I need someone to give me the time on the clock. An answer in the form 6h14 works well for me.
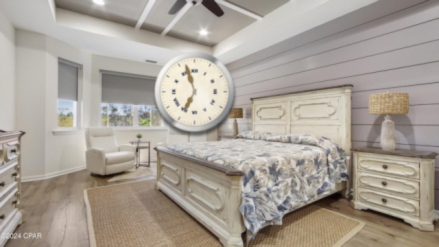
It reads 6h57
